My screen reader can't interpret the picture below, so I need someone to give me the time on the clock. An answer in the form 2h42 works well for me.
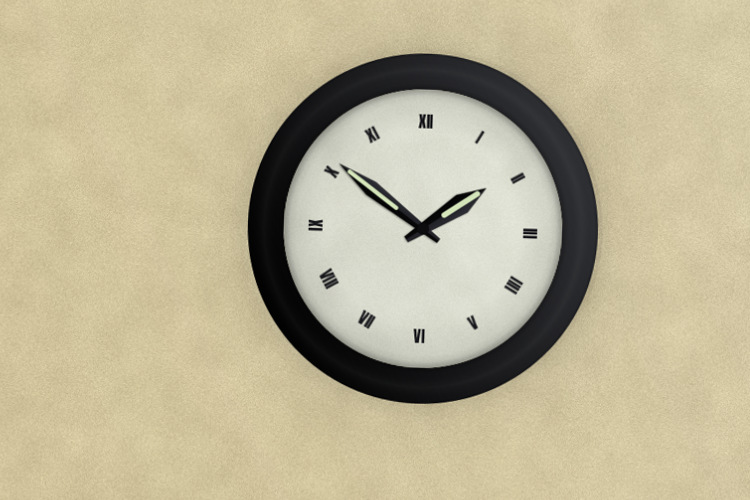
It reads 1h51
